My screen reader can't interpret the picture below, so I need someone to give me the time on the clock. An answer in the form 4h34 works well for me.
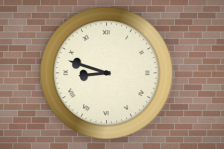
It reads 8h48
